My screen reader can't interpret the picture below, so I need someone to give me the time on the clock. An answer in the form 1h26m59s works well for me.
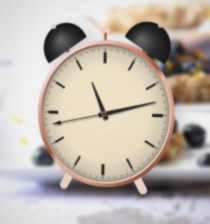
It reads 11h12m43s
